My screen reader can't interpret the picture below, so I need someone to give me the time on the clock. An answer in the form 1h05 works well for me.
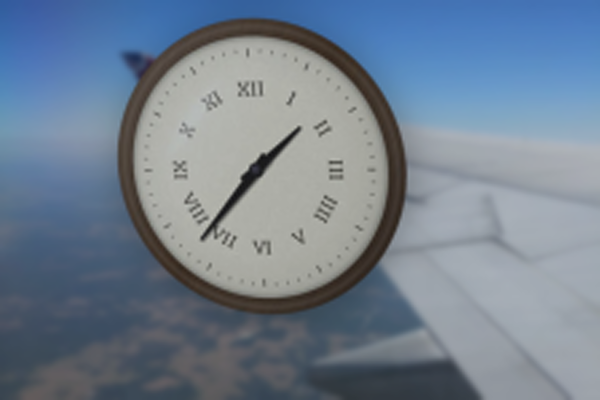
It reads 1h37
